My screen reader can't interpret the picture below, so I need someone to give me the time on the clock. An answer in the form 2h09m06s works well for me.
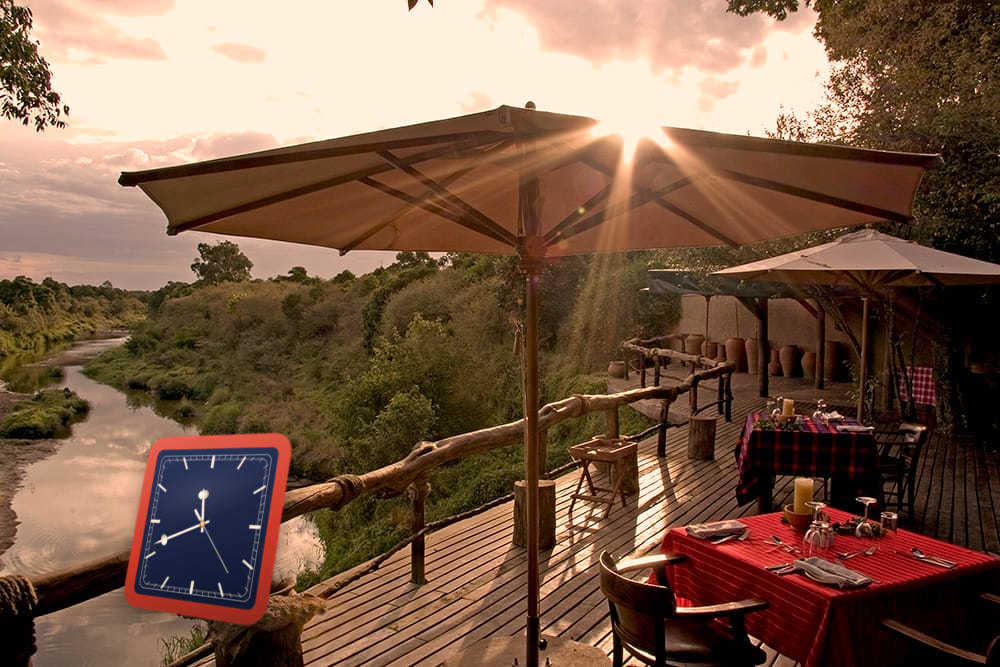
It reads 11h41m23s
